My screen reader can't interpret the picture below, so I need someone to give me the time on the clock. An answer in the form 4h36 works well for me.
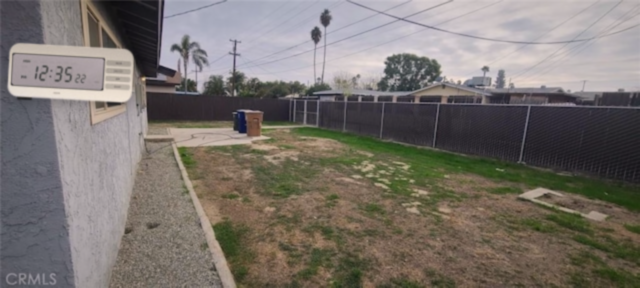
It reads 12h35
